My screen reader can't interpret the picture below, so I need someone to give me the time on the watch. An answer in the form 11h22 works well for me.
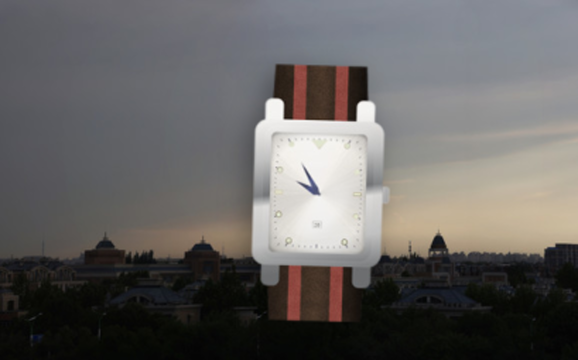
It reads 9h55
